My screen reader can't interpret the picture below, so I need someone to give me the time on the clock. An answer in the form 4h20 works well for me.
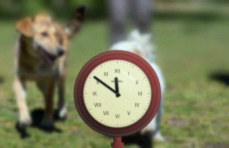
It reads 11h51
